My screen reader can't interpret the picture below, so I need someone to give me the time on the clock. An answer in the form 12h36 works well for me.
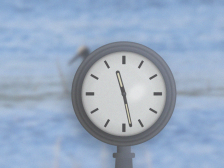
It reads 11h28
